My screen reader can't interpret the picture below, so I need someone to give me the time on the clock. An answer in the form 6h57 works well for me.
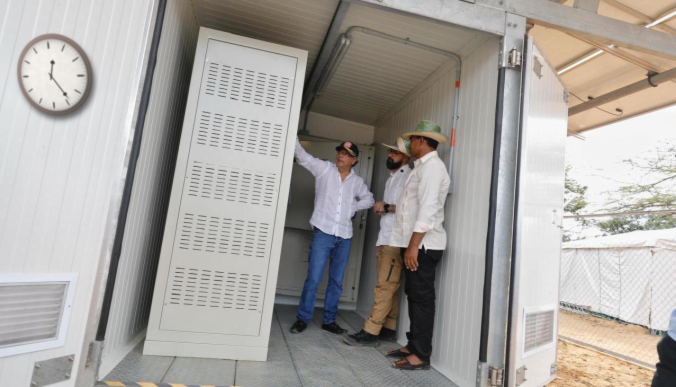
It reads 12h24
